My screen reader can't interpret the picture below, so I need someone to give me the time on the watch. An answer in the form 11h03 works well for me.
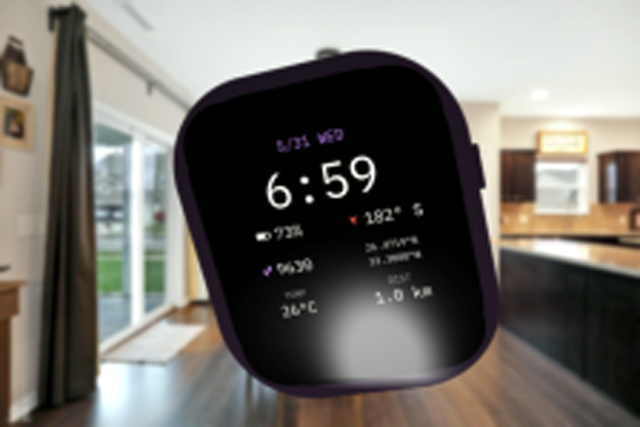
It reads 6h59
